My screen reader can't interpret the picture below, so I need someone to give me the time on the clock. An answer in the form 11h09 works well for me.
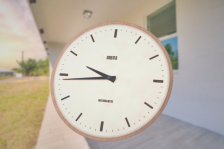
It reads 9h44
